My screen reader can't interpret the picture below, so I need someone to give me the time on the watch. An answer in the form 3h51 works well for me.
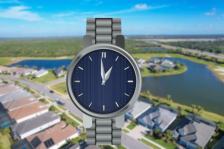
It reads 12h59
